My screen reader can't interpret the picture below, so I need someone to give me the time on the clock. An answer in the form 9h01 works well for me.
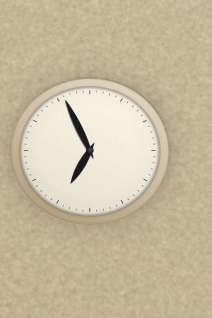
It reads 6h56
